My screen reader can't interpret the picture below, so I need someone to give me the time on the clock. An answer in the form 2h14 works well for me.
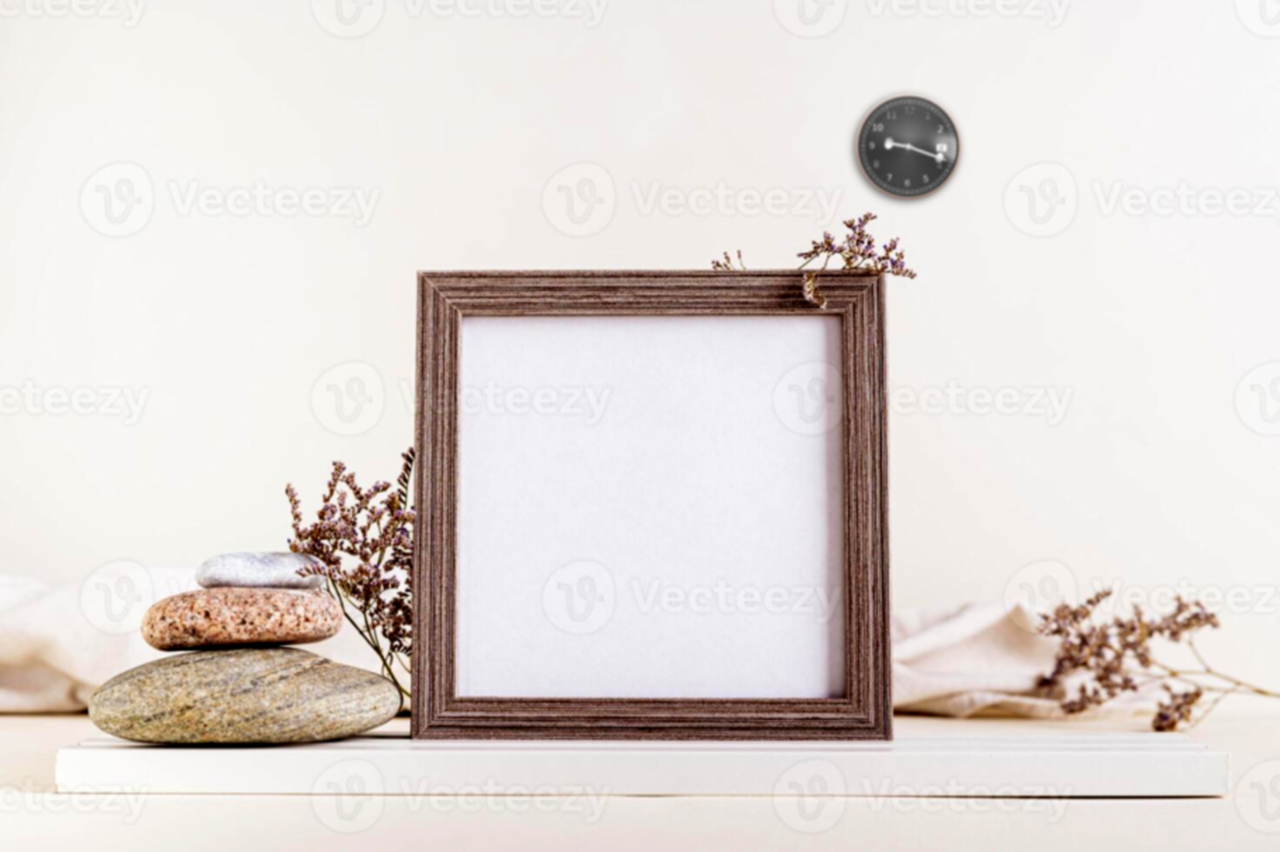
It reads 9h18
